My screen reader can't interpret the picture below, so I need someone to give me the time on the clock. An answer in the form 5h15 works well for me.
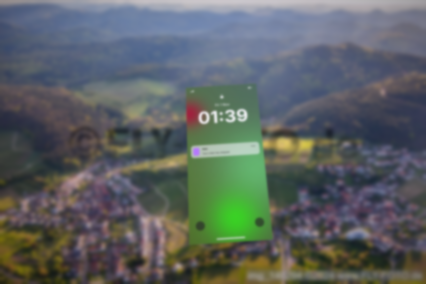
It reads 1h39
